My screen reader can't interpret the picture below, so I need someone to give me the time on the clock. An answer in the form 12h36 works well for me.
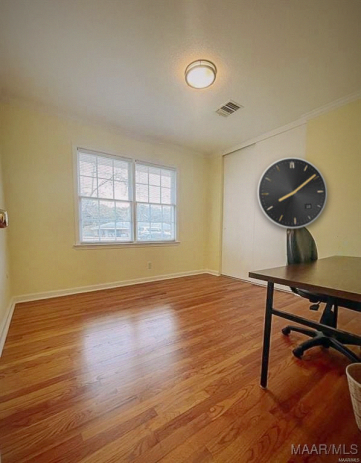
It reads 8h09
